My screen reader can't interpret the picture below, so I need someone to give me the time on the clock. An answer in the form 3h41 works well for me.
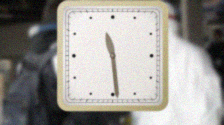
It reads 11h29
